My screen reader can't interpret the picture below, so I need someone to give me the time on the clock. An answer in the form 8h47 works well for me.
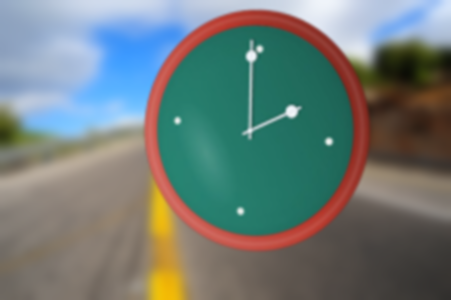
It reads 1h59
